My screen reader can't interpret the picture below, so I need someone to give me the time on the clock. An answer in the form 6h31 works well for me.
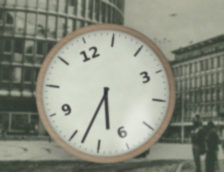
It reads 6h38
